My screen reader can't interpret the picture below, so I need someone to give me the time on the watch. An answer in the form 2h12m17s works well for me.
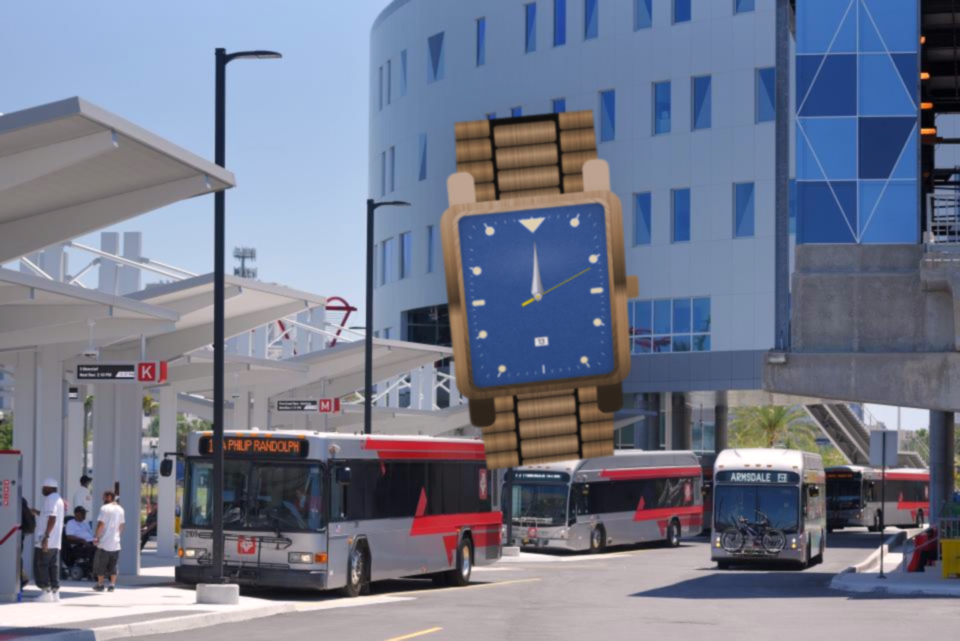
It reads 12h00m11s
